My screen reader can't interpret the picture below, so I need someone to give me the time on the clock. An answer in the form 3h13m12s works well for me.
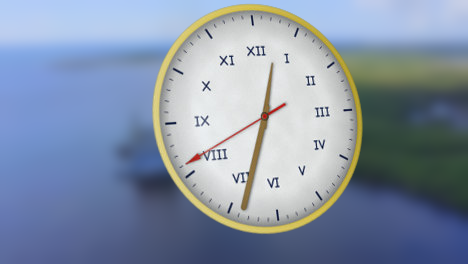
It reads 12h33m41s
